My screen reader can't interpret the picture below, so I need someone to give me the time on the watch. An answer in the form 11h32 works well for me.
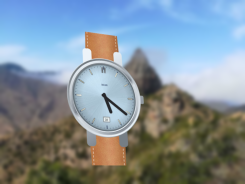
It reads 5h21
